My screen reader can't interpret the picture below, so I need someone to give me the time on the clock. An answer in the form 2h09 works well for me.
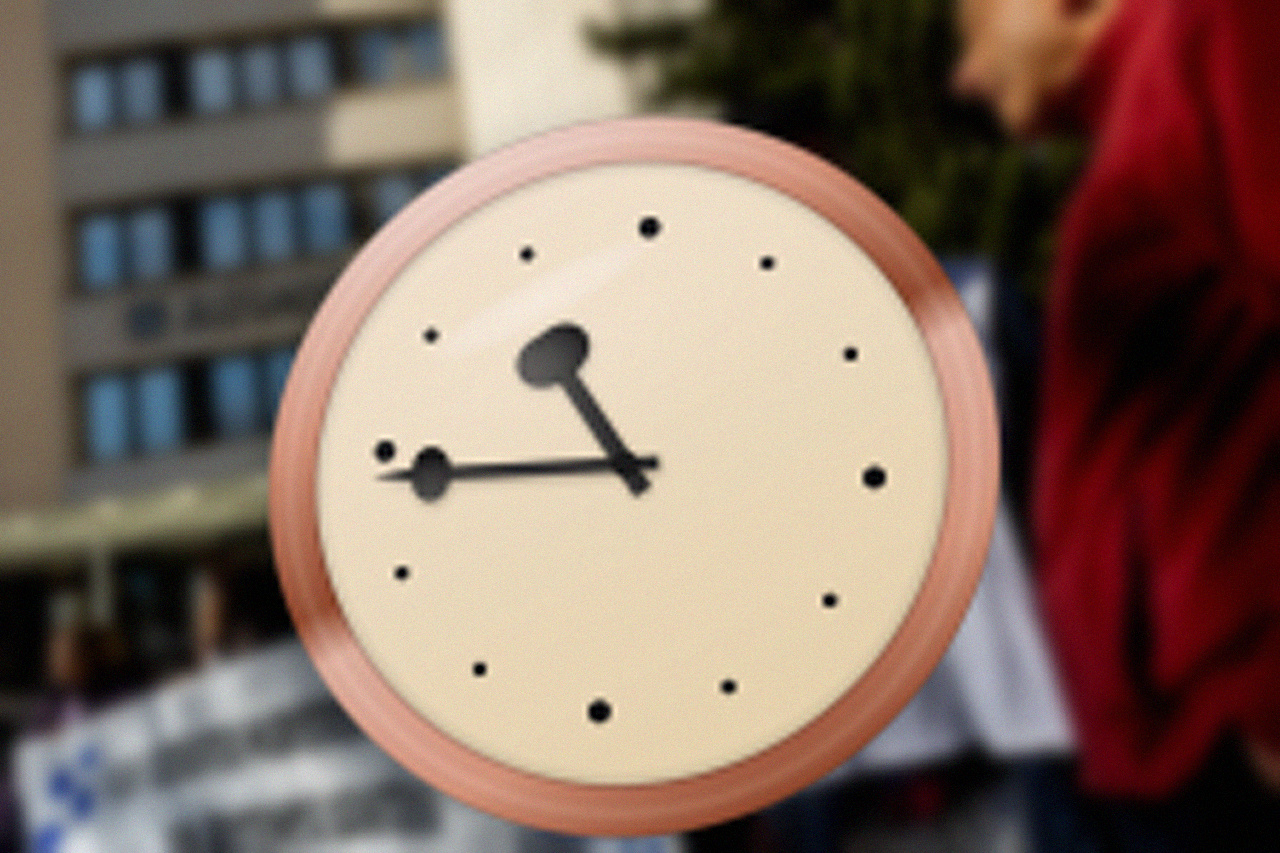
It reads 10h44
